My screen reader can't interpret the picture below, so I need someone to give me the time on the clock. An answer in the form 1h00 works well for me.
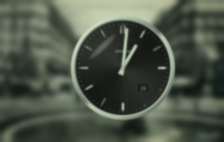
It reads 1h01
